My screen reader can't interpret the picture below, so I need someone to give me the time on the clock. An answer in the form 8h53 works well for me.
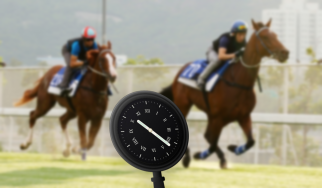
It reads 10h22
